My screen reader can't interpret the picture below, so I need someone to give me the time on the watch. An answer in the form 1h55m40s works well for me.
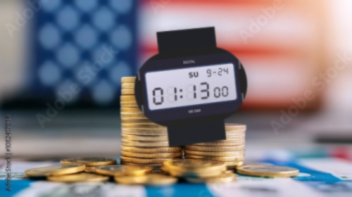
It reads 1h13m00s
